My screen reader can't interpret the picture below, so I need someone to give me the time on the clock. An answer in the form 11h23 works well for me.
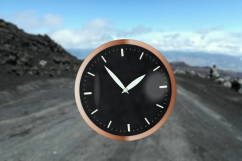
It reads 1h54
